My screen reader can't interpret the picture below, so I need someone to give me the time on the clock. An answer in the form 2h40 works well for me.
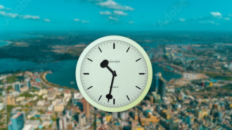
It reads 10h32
